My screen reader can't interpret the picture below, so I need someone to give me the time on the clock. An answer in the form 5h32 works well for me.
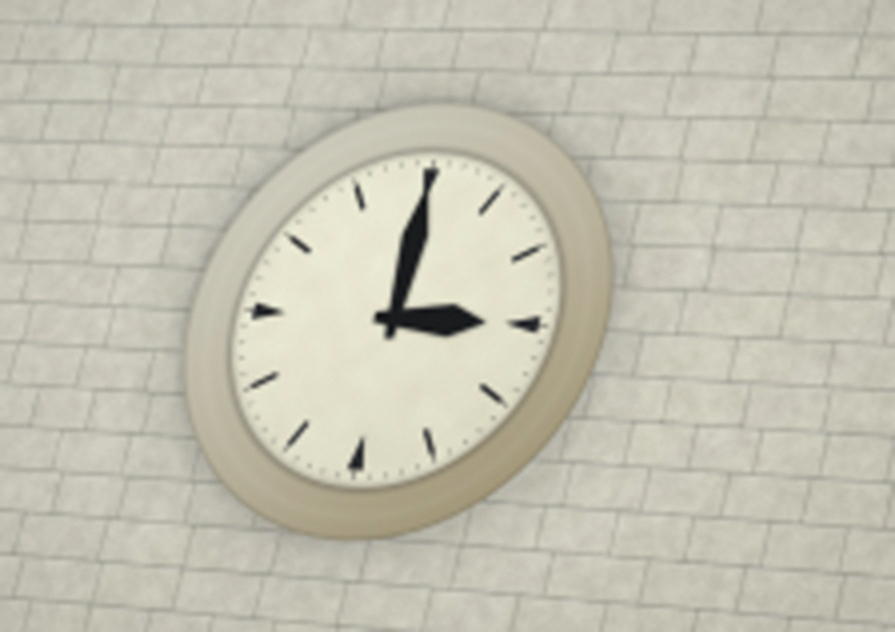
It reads 3h00
